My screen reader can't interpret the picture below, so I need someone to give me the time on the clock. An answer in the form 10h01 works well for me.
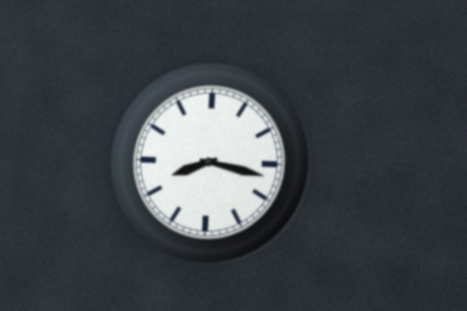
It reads 8h17
